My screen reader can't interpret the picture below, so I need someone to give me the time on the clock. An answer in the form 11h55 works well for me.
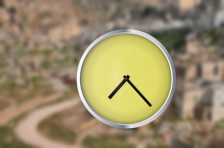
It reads 7h23
